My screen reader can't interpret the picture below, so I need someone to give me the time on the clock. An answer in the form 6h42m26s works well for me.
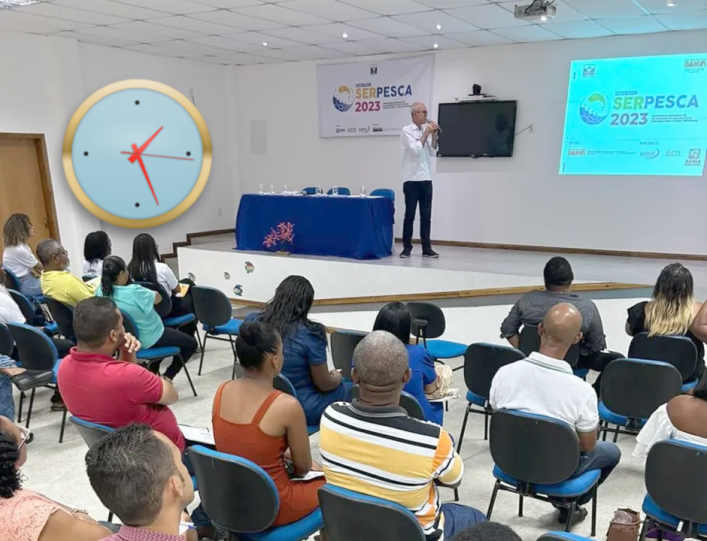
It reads 1h26m16s
